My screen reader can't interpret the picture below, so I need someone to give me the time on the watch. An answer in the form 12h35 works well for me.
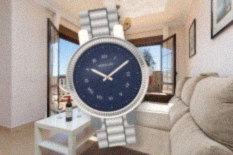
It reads 10h10
